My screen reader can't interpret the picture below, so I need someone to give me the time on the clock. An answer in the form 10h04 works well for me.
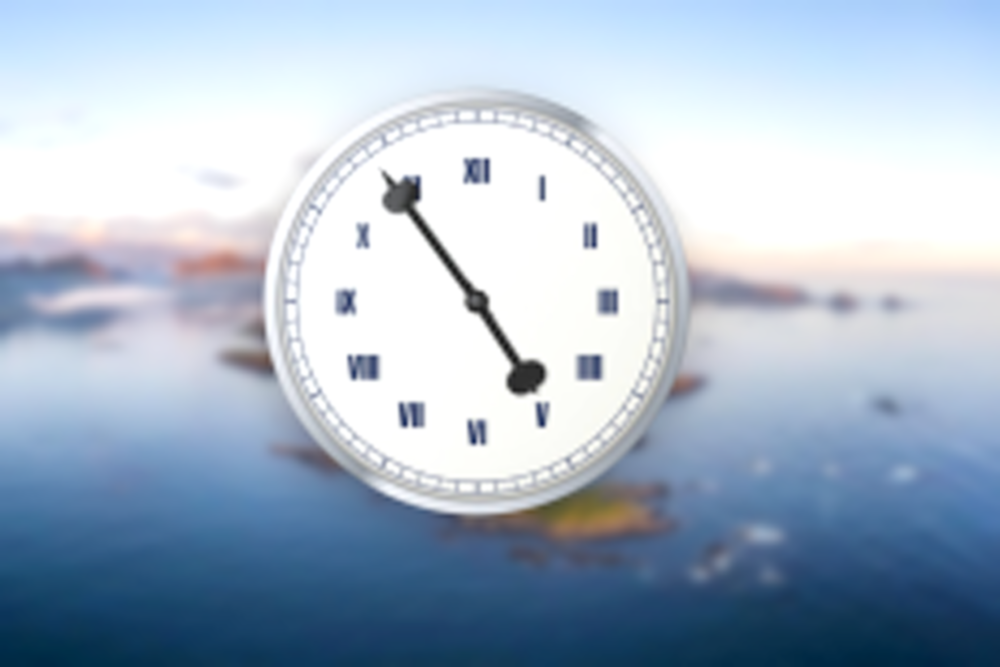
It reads 4h54
